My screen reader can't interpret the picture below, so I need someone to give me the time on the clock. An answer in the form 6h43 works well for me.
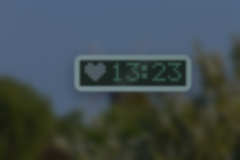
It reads 13h23
